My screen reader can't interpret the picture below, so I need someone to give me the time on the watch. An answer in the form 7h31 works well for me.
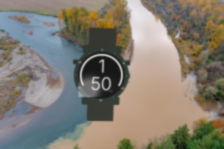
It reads 1h50
